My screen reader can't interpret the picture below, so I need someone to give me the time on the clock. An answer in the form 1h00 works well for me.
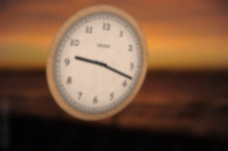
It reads 9h18
